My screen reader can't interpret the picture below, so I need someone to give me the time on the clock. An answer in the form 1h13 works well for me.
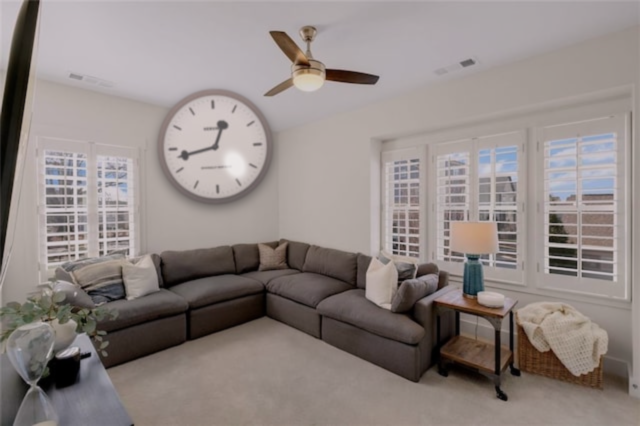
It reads 12h43
